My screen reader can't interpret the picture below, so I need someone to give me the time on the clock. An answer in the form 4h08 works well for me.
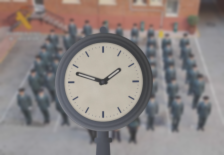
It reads 1h48
